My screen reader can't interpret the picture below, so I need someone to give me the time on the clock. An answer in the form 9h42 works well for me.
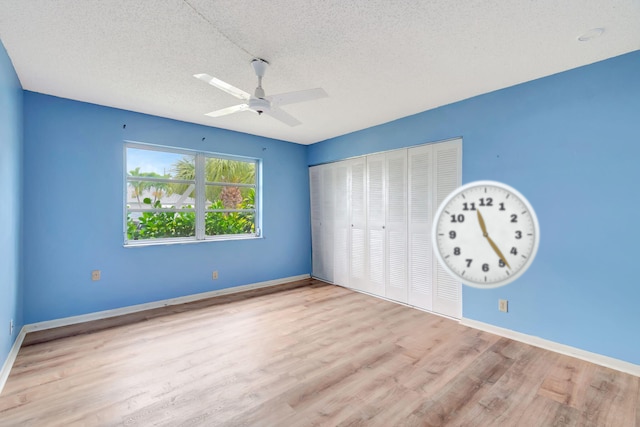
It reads 11h24
